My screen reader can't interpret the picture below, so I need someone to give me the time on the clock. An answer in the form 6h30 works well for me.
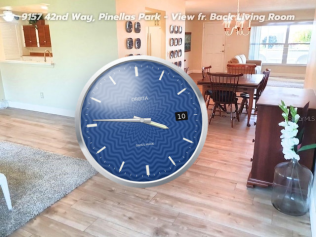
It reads 3h46
